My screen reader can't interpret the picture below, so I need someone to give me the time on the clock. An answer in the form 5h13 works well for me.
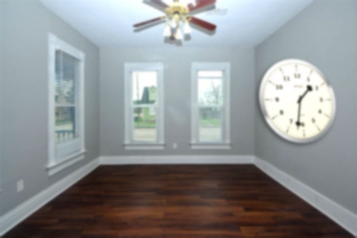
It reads 1h32
